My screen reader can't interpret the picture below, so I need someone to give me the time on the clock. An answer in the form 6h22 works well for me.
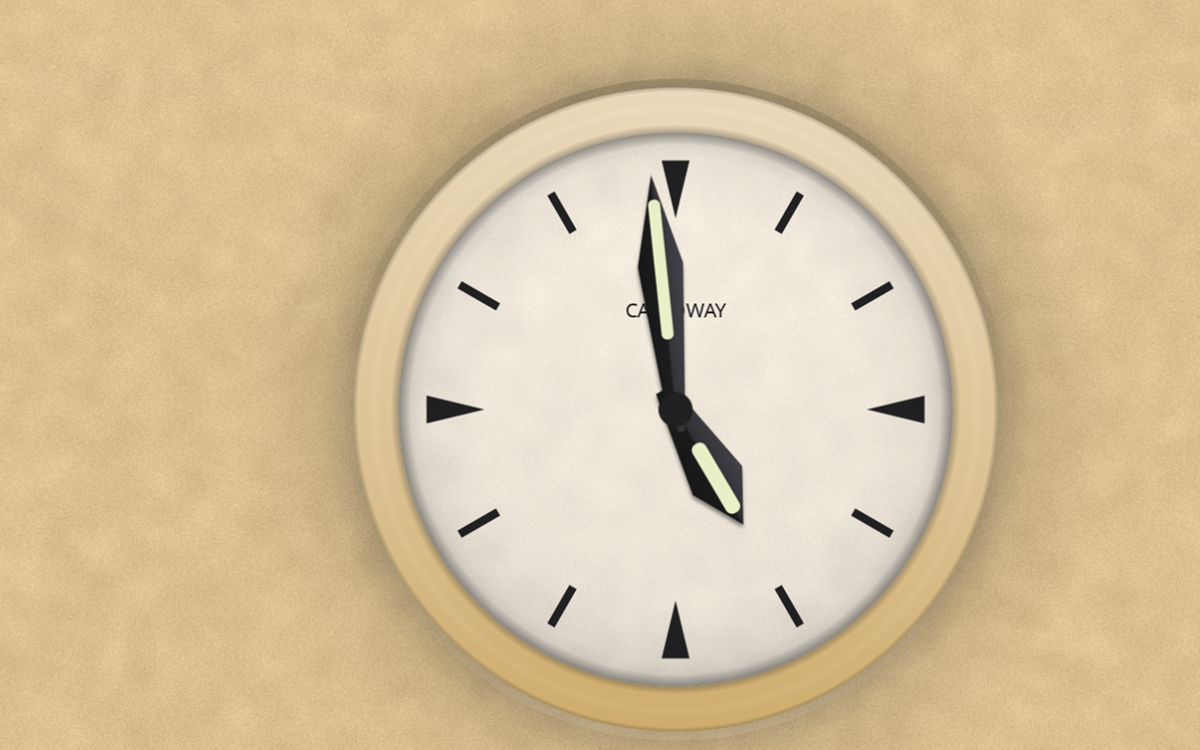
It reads 4h59
